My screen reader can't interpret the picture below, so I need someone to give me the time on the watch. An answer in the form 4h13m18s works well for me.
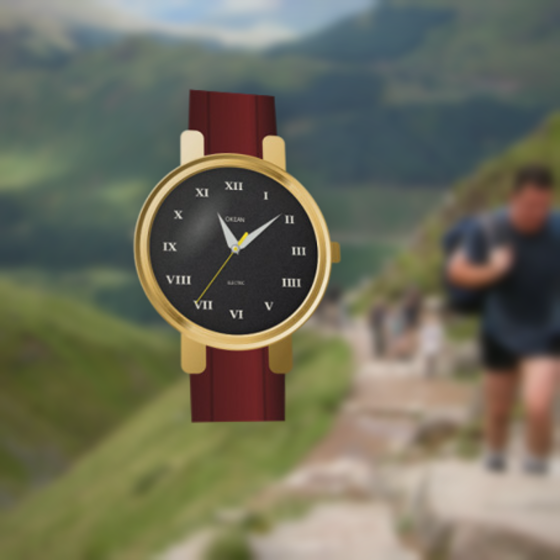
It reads 11h08m36s
